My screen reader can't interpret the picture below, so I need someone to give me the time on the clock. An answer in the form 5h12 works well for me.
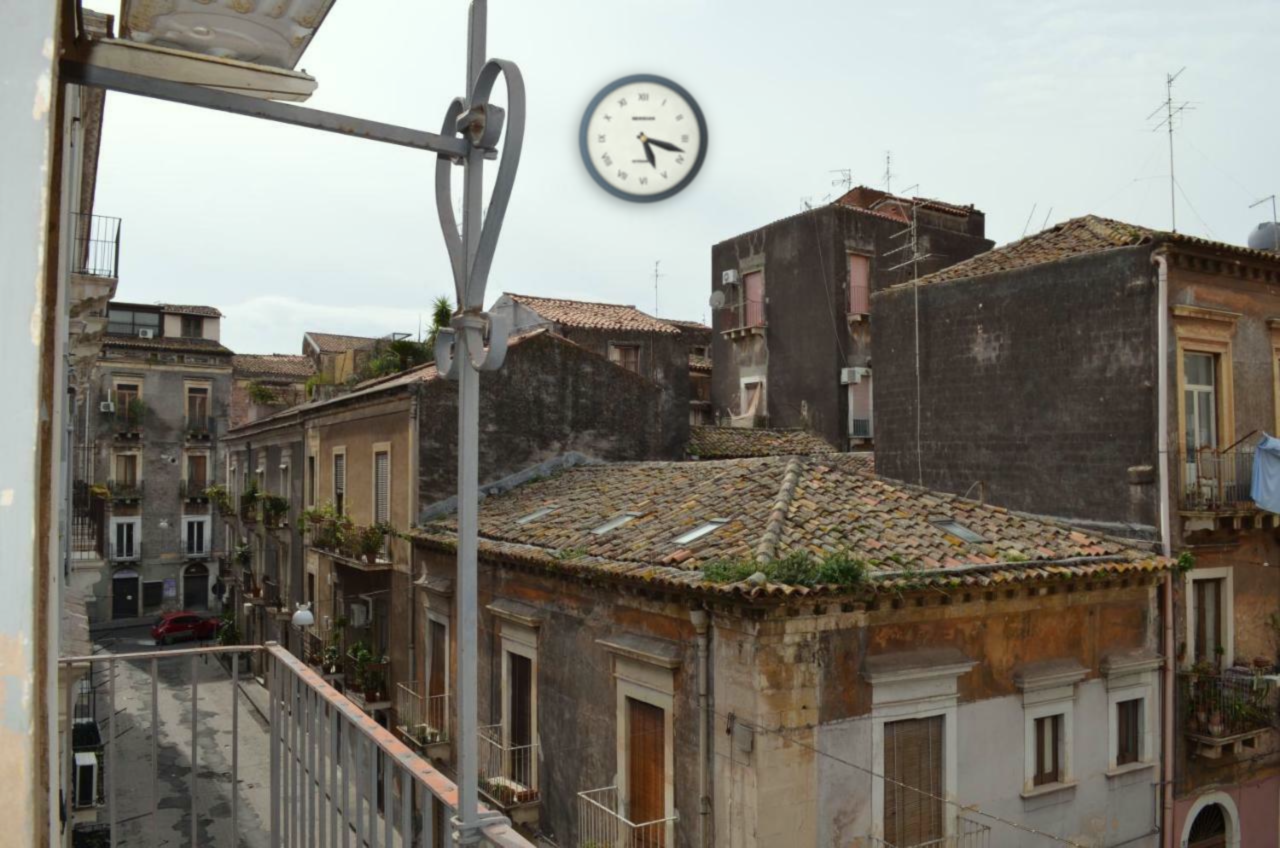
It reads 5h18
